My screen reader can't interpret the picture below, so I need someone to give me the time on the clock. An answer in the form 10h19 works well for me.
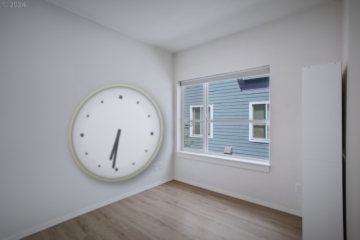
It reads 6h31
